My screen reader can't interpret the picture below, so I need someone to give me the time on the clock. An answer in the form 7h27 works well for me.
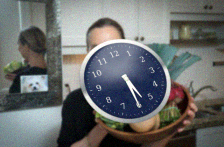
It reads 5h30
